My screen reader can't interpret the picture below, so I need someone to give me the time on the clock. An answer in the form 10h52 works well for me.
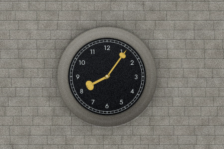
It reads 8h06
